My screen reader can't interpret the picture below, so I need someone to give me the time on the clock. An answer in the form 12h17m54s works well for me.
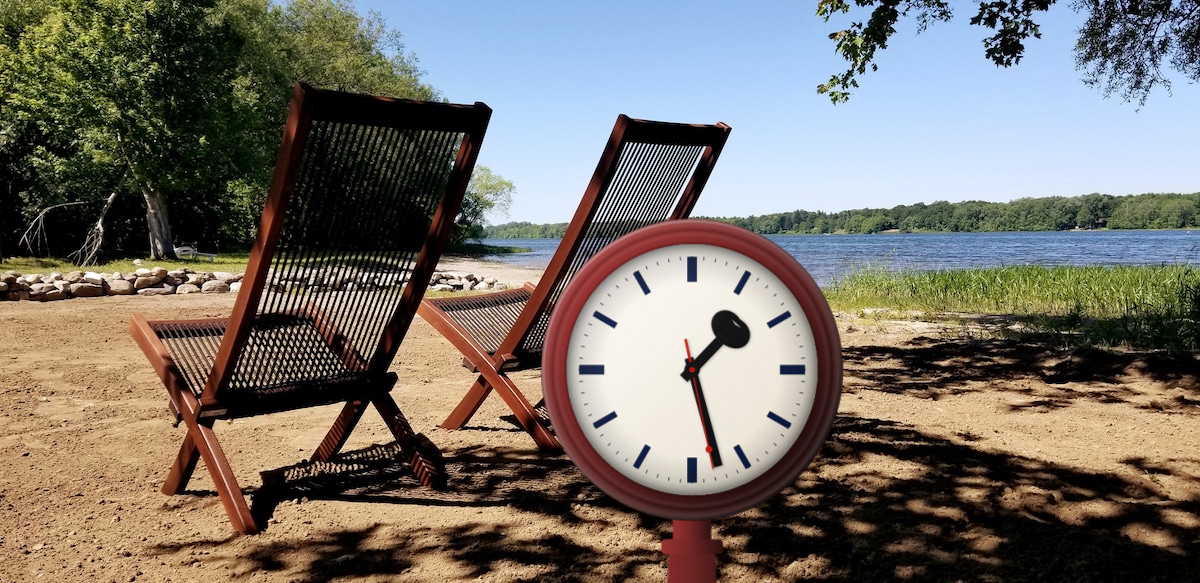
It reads 1h27m28s
